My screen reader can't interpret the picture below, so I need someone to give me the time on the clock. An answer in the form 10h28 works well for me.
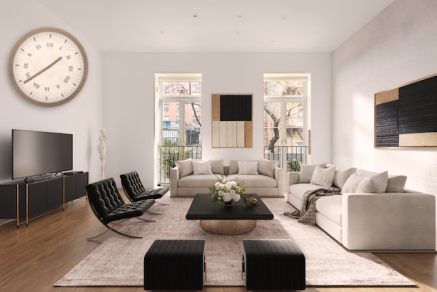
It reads 1h39
